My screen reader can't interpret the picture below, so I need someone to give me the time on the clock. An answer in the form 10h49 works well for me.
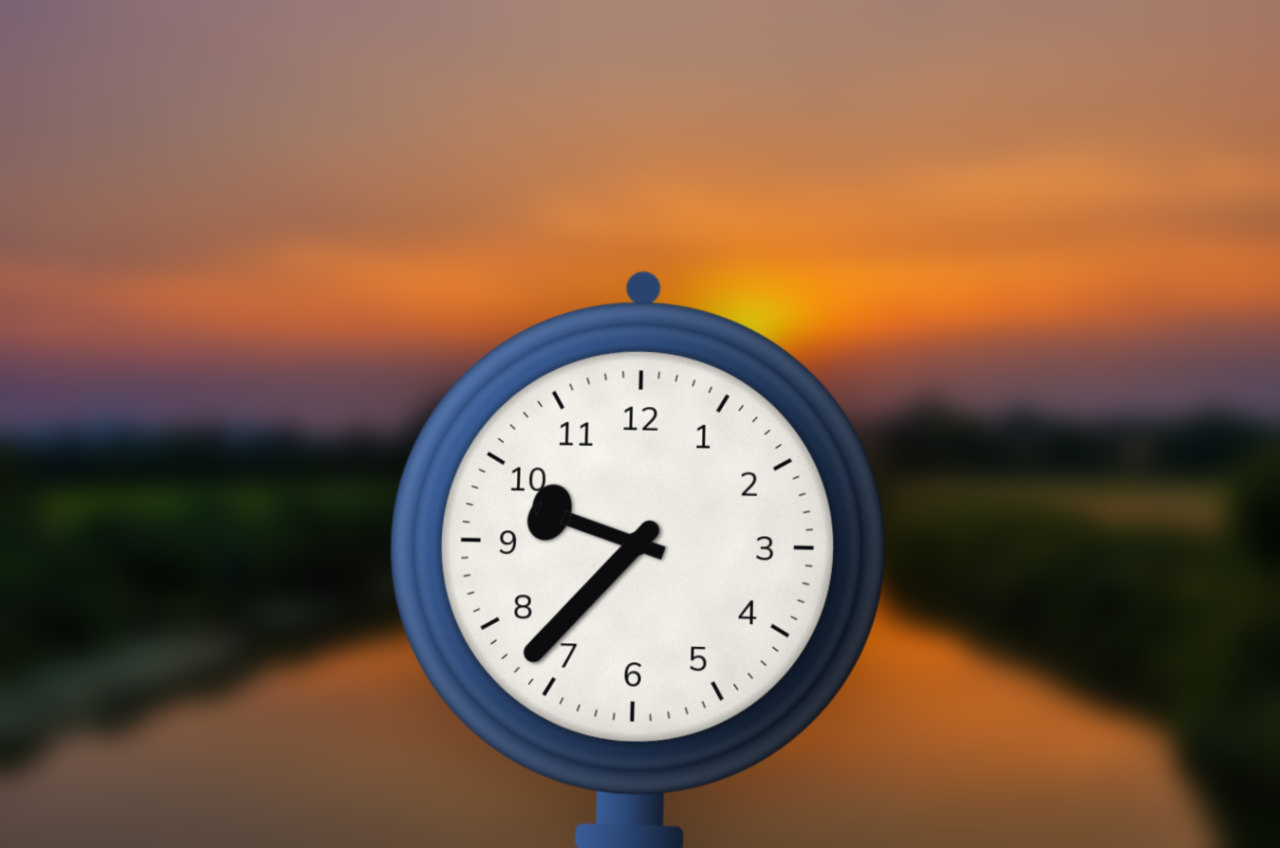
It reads 9h37
